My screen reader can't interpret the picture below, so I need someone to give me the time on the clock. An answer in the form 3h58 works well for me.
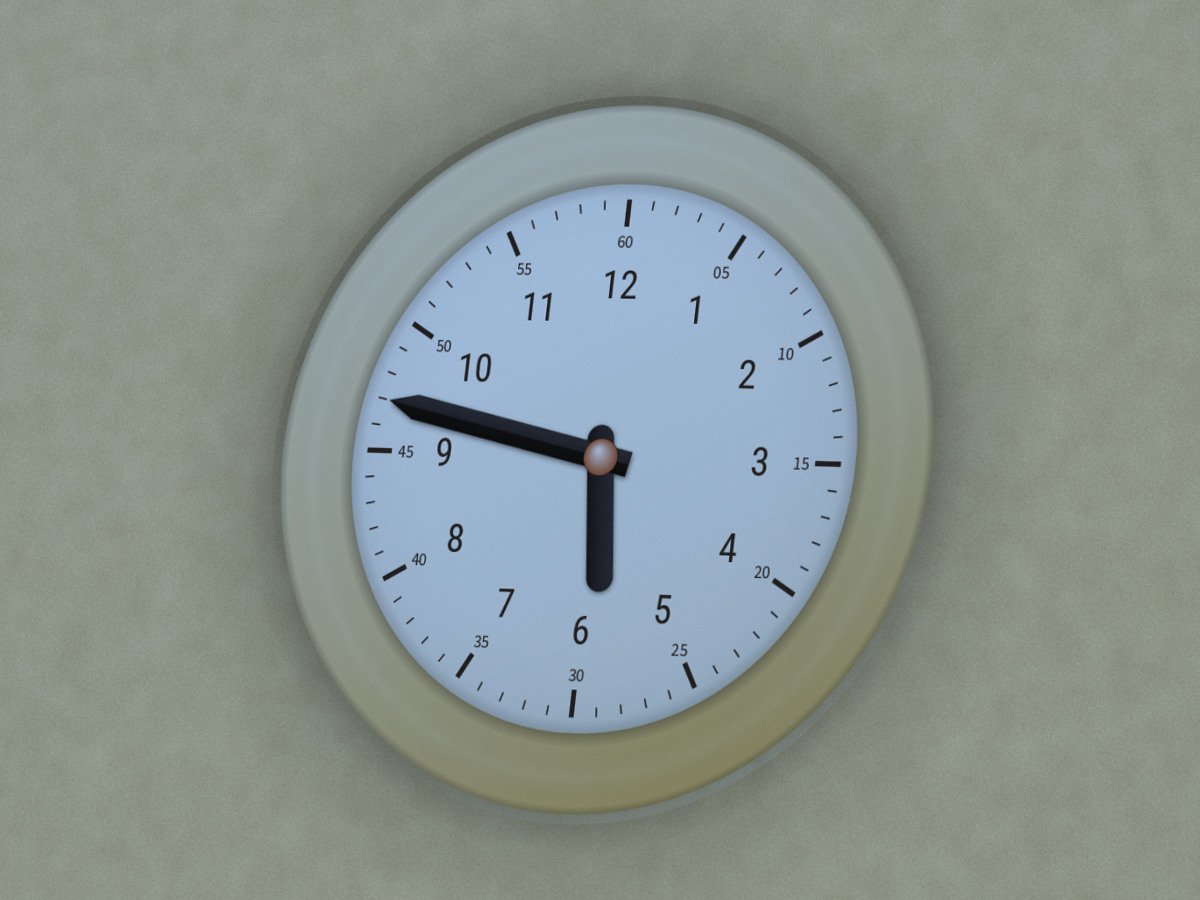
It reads 5h47
